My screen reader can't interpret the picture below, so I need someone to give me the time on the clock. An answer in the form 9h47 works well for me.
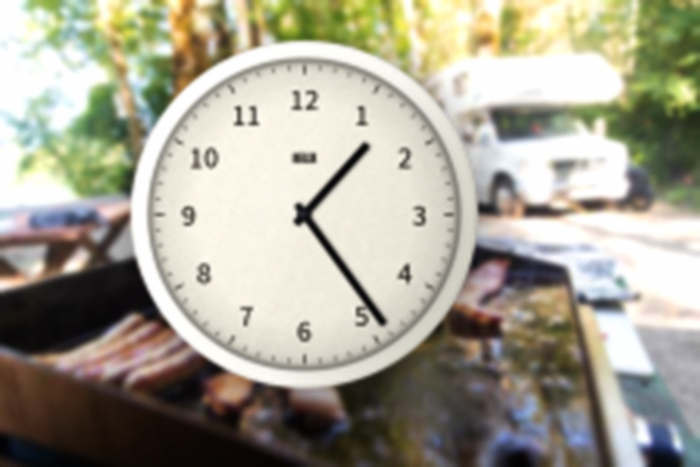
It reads 1h24
